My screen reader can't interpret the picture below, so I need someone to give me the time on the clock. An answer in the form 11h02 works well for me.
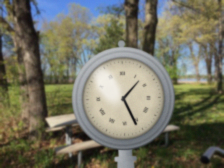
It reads 1h26
